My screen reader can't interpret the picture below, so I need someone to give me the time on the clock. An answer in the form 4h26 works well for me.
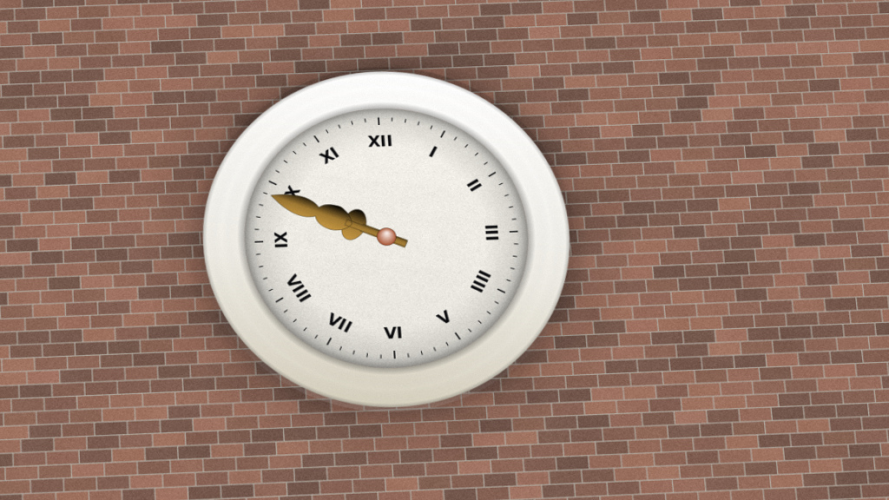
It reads 9h49
